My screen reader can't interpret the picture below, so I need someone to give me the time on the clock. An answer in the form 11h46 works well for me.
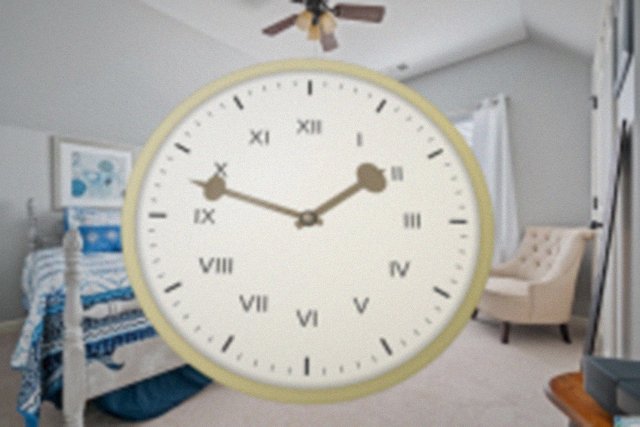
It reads 1h48
